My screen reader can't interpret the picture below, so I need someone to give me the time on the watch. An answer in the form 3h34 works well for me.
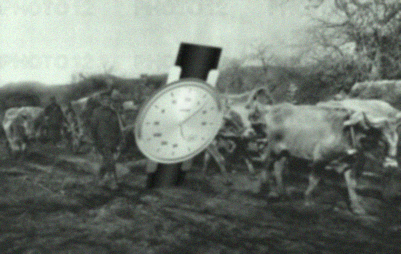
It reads 5h07
